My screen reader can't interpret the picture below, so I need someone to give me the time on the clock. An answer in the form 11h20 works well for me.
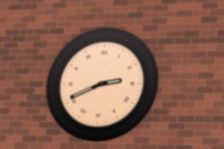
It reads 2h41
